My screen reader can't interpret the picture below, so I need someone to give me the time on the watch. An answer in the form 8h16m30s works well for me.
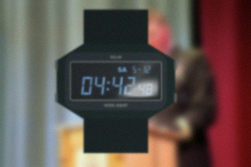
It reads 4h42m48s
